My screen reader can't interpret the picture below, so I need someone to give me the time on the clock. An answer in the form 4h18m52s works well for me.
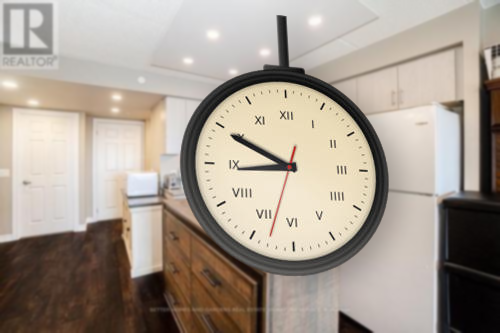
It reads 8h49m33s
